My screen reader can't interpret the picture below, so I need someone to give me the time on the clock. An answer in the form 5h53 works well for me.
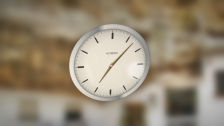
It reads 7h07
